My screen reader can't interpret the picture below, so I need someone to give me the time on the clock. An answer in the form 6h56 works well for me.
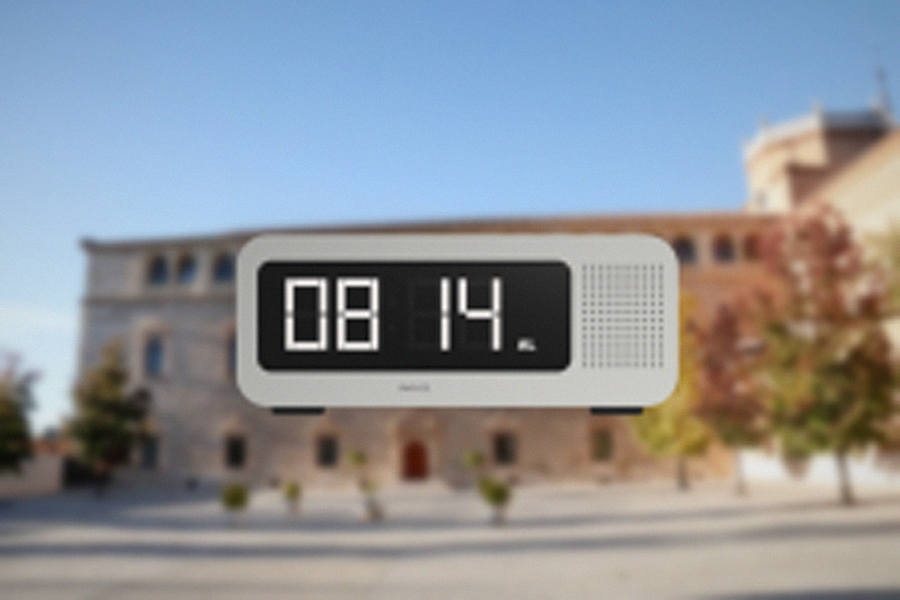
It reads 8h14
